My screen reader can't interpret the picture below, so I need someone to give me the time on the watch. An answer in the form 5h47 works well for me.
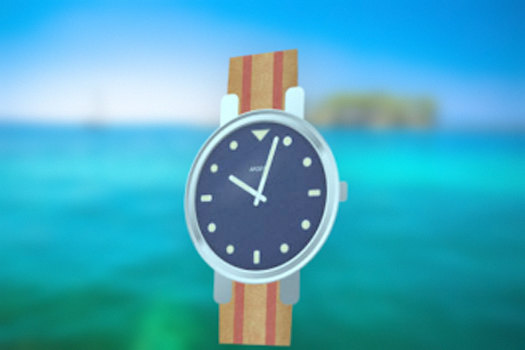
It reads 10h03
